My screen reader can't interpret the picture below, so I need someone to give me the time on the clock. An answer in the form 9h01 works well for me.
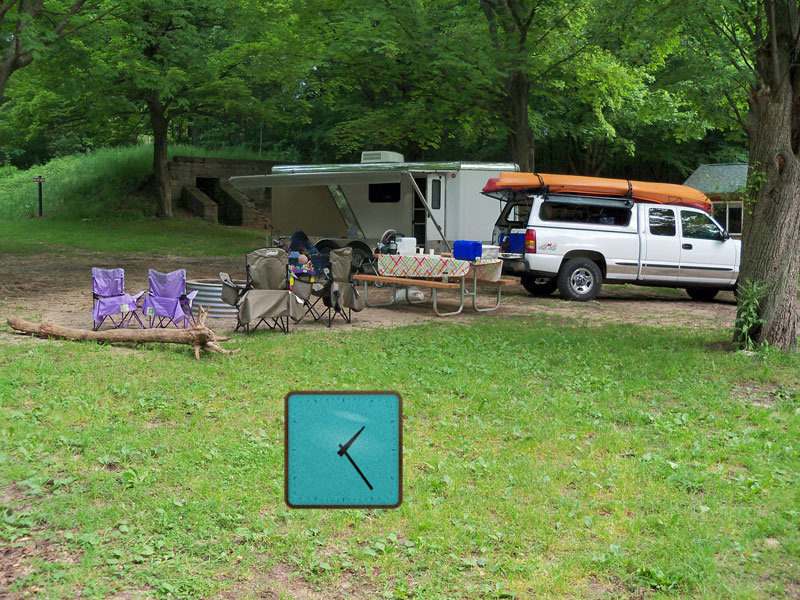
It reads 1h24
